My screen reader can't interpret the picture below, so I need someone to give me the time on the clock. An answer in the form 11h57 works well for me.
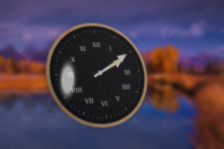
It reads 2h10
